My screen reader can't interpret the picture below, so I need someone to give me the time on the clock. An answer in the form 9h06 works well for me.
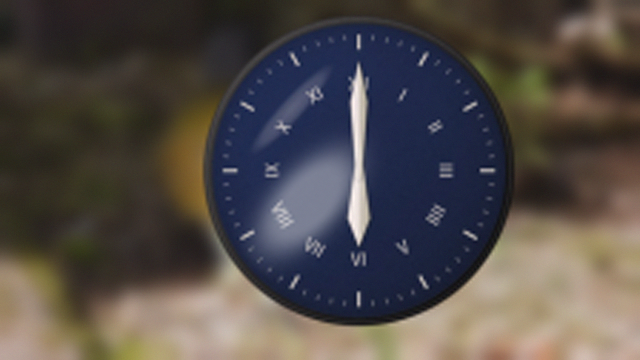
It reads 6h00
